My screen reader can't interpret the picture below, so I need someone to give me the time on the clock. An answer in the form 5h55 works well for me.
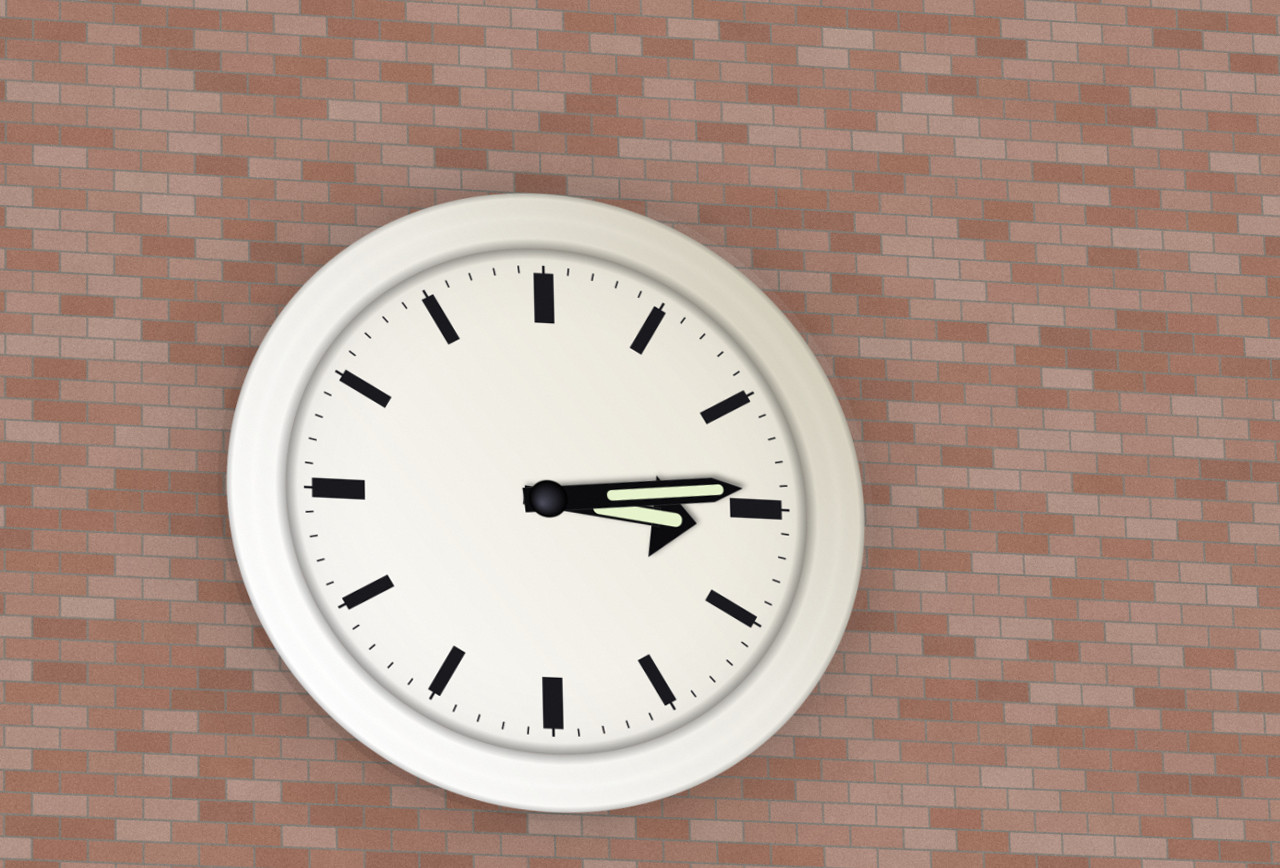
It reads 3h14
